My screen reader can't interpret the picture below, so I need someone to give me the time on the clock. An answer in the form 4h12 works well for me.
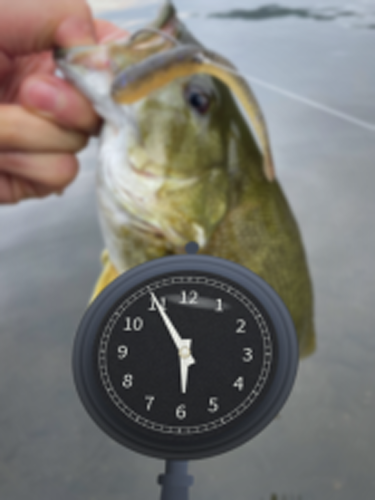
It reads 5h55
